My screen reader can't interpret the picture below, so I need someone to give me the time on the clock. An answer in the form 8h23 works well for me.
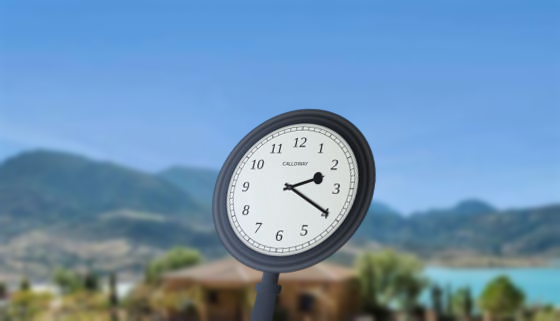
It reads 2h20
